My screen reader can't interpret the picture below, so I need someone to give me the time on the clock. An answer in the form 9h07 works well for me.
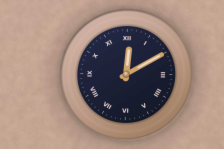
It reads 12h10
